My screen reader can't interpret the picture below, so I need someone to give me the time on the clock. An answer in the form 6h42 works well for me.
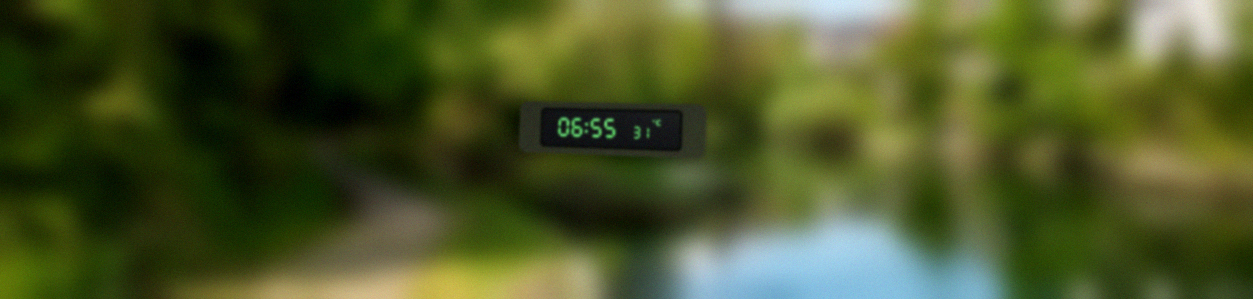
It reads 6h55
